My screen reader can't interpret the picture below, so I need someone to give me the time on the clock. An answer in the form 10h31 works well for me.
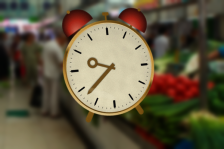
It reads 9h38
